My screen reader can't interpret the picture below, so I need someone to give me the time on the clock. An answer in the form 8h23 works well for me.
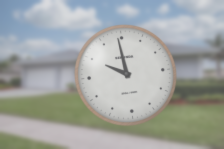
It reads 9h59
